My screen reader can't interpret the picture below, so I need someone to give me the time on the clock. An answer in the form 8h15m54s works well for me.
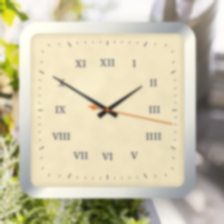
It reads 1h50m17s
